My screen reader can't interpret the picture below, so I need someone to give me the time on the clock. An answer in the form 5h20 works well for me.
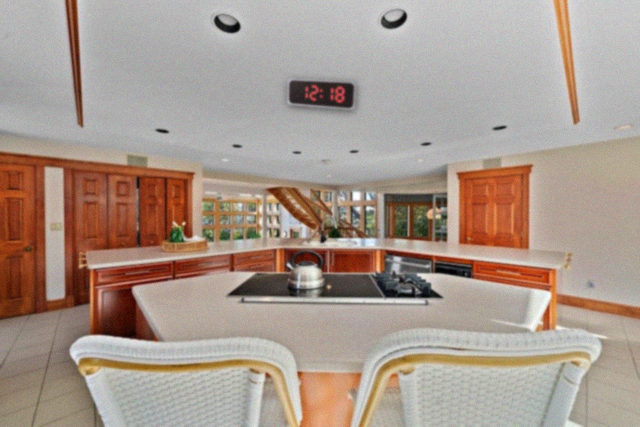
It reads 12h18
